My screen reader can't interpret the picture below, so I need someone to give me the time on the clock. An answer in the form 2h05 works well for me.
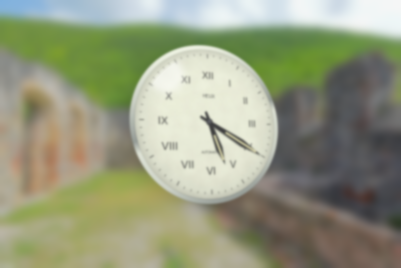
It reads 5h20
